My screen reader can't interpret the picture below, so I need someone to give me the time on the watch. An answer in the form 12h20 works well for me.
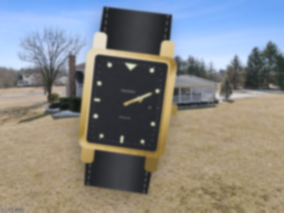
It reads 2h10
